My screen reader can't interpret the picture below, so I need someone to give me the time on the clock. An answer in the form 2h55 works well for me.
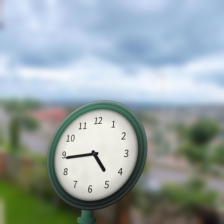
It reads 4h44
